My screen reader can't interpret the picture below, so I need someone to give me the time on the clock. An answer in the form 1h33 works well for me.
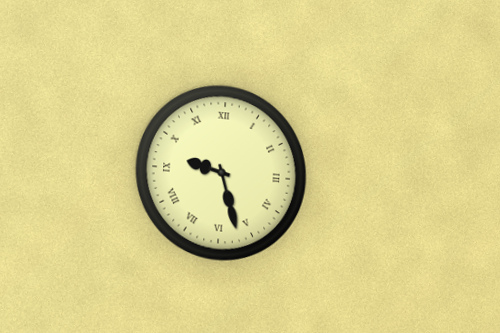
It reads 9h27
